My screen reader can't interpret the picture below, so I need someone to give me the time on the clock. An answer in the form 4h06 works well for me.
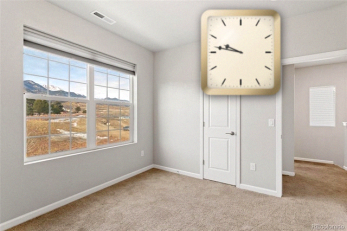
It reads 9h47
